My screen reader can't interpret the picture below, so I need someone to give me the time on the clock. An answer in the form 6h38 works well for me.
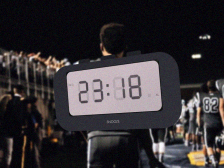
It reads 23h18
